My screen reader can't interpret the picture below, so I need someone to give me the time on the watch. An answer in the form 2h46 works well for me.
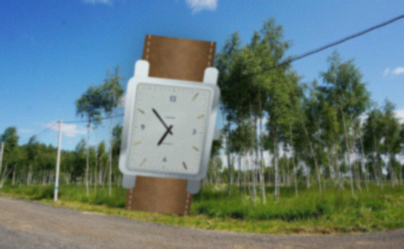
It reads 6h53
